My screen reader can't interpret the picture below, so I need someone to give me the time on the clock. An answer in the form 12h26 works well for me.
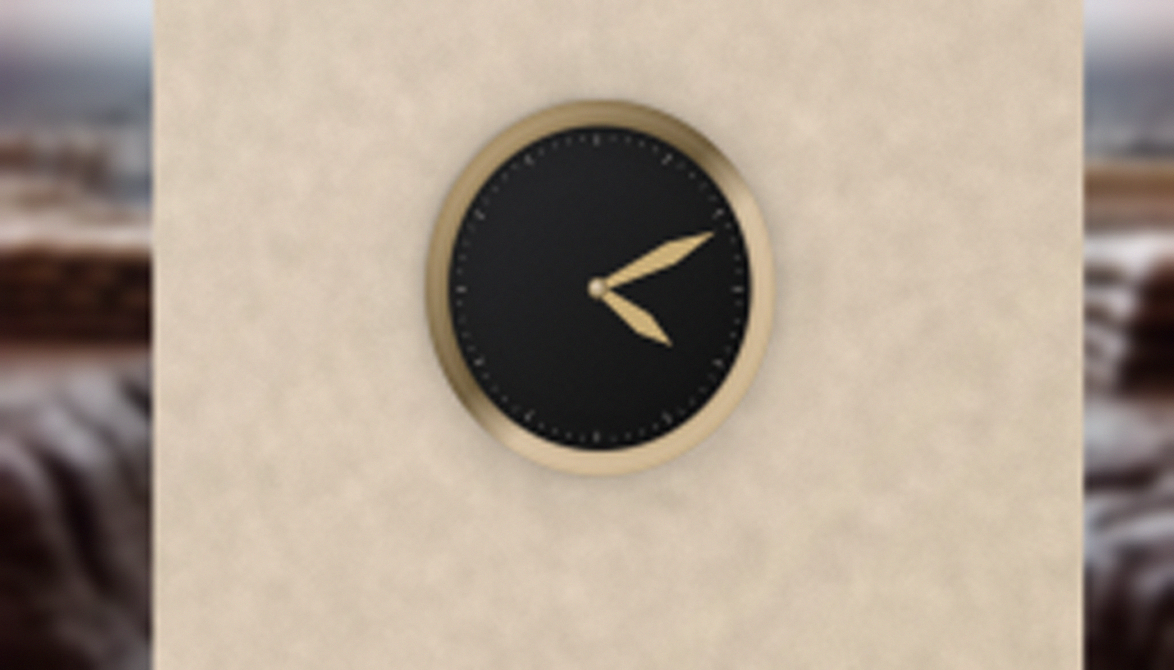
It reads 4h11
